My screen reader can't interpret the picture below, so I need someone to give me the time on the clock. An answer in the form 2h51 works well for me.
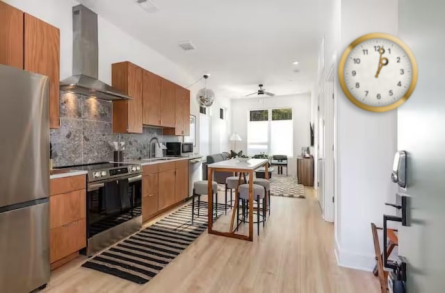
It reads 1h02
